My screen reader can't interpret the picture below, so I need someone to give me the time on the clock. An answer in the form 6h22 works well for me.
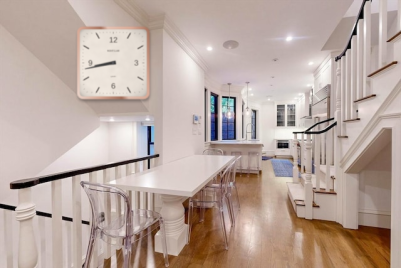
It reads 8h43
